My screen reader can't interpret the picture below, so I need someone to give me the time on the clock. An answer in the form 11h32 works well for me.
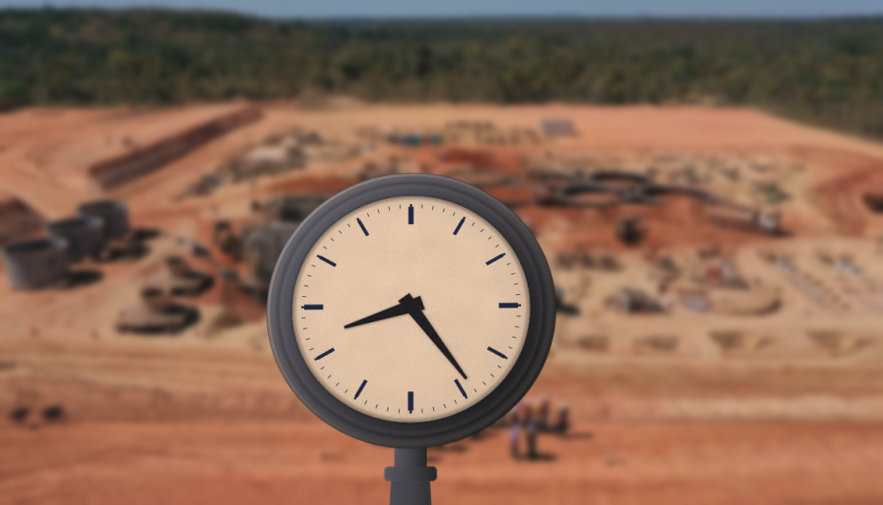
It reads 8h24
